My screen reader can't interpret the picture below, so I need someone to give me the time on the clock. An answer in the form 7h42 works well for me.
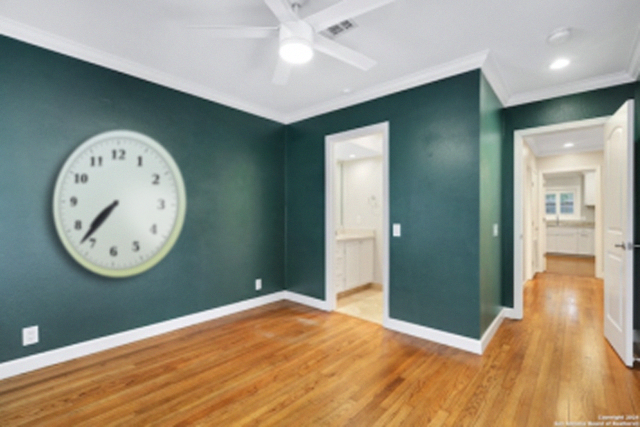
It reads 7h37
